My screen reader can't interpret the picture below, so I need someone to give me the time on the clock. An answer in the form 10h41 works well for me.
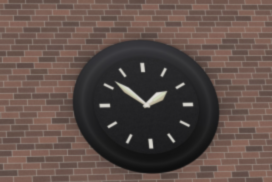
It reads 1h52
